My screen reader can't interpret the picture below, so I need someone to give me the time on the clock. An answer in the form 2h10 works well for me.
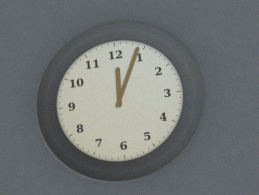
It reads 12h04
